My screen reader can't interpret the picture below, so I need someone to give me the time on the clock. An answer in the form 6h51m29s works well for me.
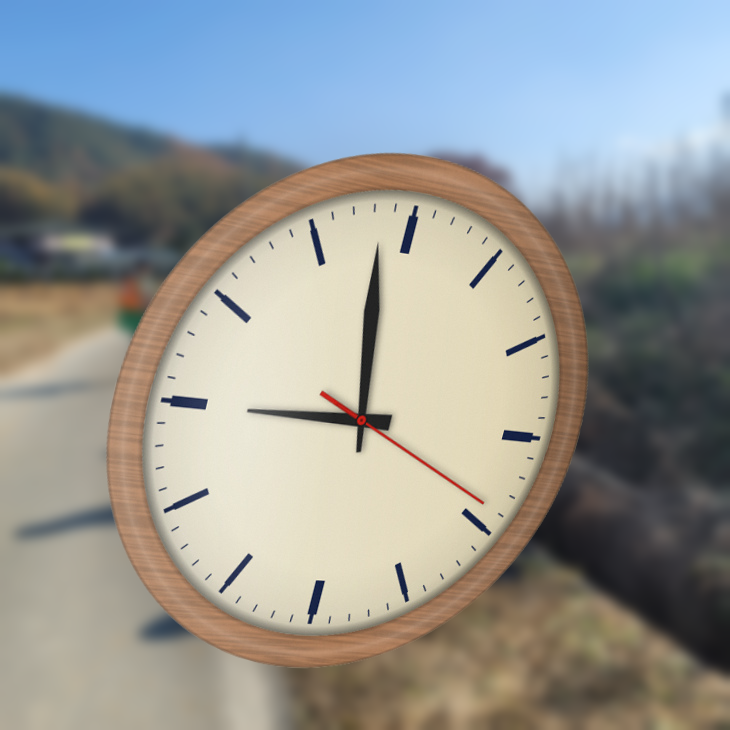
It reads 8h58m19s
